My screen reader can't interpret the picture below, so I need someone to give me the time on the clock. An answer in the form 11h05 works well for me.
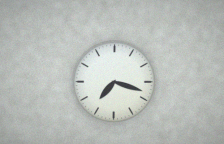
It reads 7h18
